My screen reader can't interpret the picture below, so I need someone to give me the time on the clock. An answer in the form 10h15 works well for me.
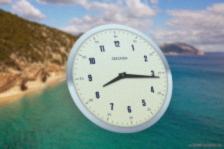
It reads 8h16
